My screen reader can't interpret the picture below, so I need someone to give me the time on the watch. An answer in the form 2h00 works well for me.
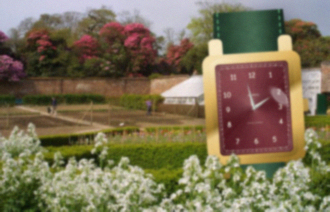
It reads 1h58
